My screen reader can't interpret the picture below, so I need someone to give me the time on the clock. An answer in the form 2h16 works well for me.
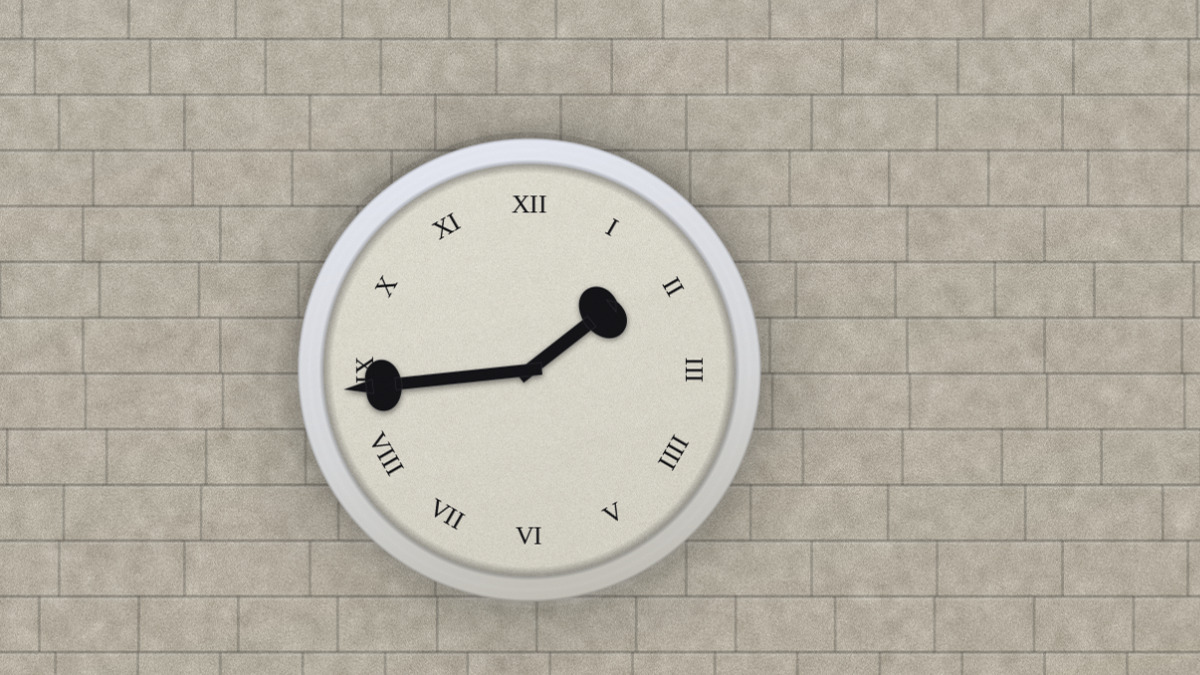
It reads 1h44
